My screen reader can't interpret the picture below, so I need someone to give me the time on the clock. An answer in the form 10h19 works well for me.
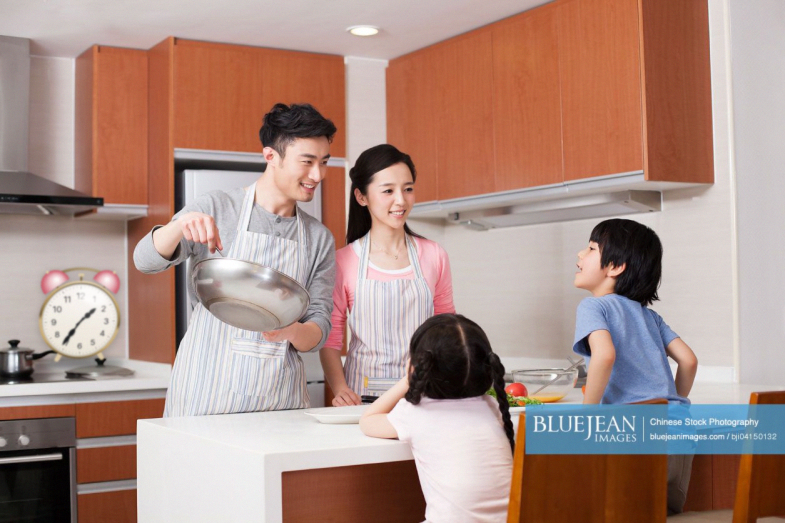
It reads 1h36
